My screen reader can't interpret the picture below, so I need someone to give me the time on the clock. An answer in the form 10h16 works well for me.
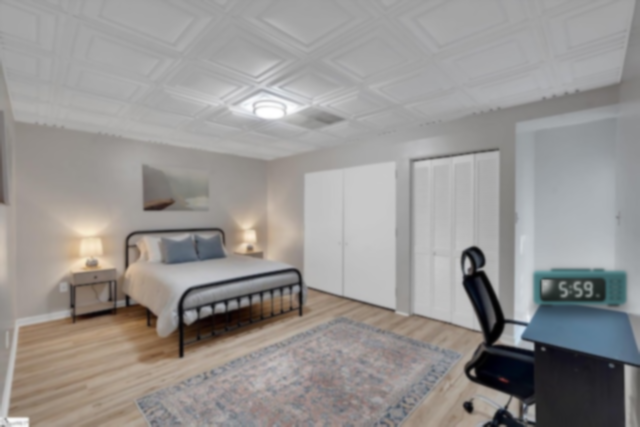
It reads 5h59
